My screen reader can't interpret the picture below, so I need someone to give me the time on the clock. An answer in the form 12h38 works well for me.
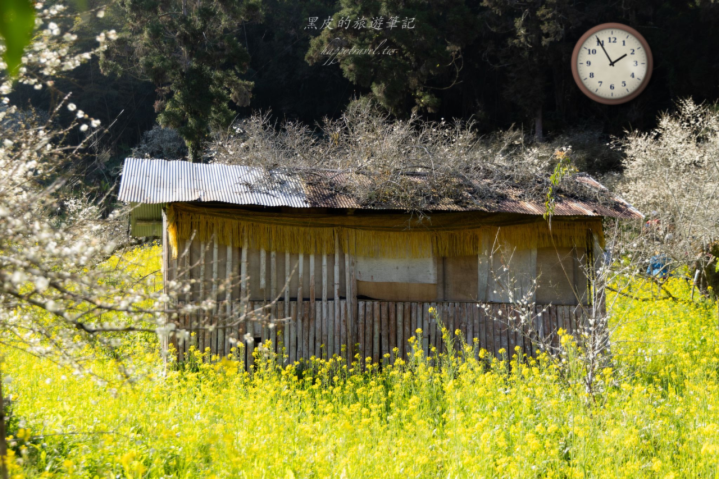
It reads 1h55
